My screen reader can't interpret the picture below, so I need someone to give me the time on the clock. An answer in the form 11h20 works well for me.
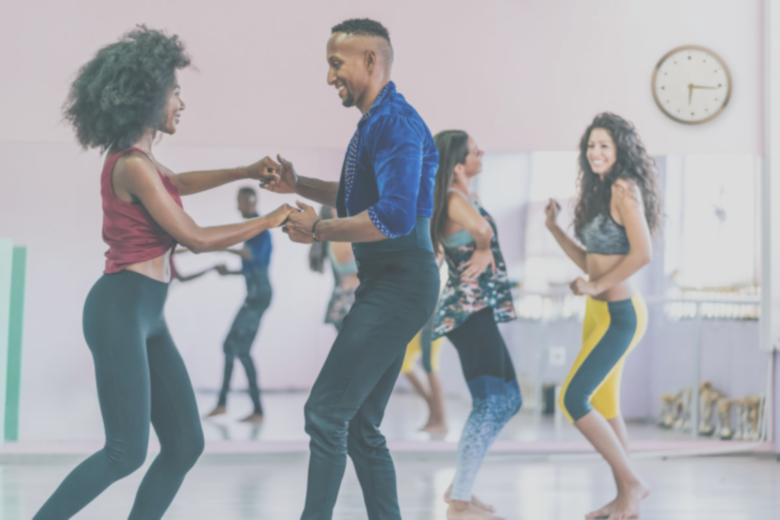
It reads 6h16
